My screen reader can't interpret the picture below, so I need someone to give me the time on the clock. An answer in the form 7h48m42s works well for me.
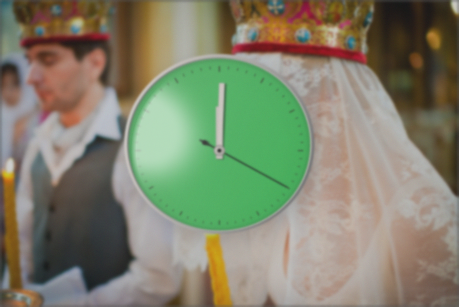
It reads 12h00m20s
